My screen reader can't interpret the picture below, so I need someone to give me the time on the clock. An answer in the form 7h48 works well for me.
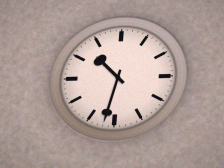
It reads 10h32
